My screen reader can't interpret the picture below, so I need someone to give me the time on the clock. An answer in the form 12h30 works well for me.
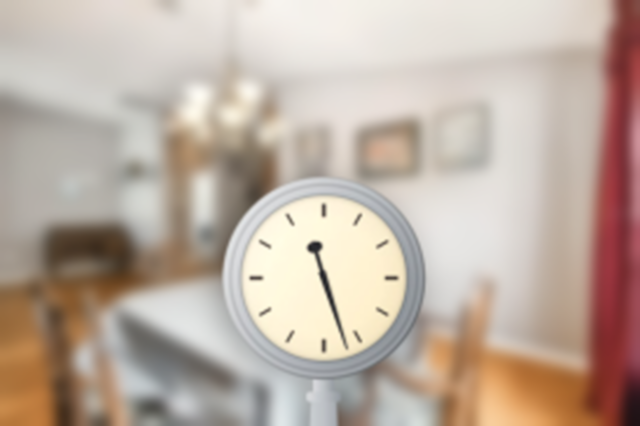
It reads 11h27
